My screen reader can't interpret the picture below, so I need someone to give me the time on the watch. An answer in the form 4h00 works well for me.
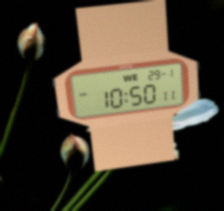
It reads 10h50
